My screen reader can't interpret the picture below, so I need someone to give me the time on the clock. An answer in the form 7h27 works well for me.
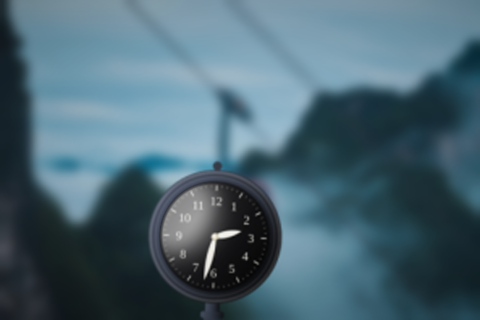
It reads 2h32
